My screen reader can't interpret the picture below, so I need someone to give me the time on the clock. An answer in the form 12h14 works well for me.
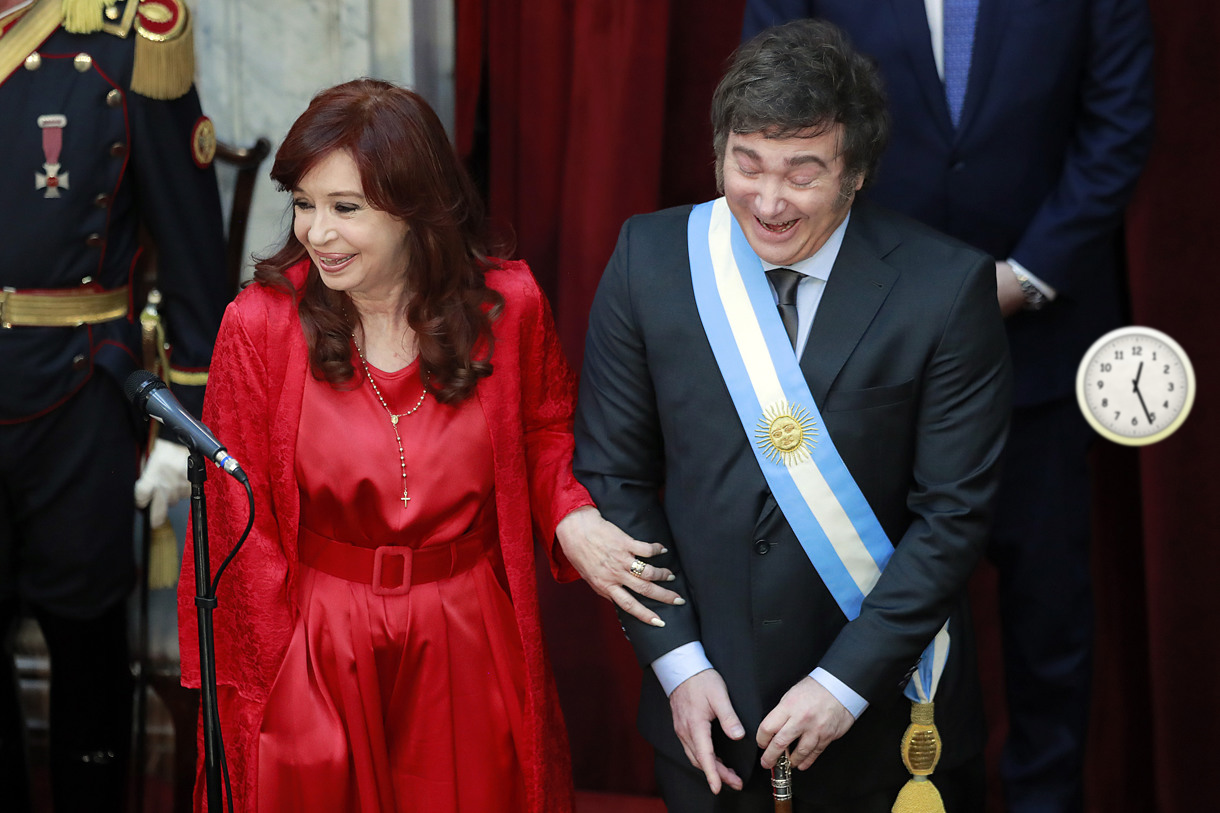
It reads 12h26
